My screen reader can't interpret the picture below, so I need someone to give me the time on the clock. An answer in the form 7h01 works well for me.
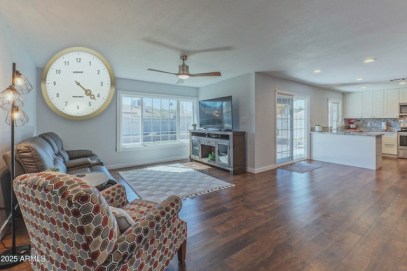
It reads 4h22
